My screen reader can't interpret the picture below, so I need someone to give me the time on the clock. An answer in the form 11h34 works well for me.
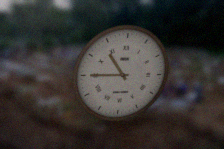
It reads 10h45
